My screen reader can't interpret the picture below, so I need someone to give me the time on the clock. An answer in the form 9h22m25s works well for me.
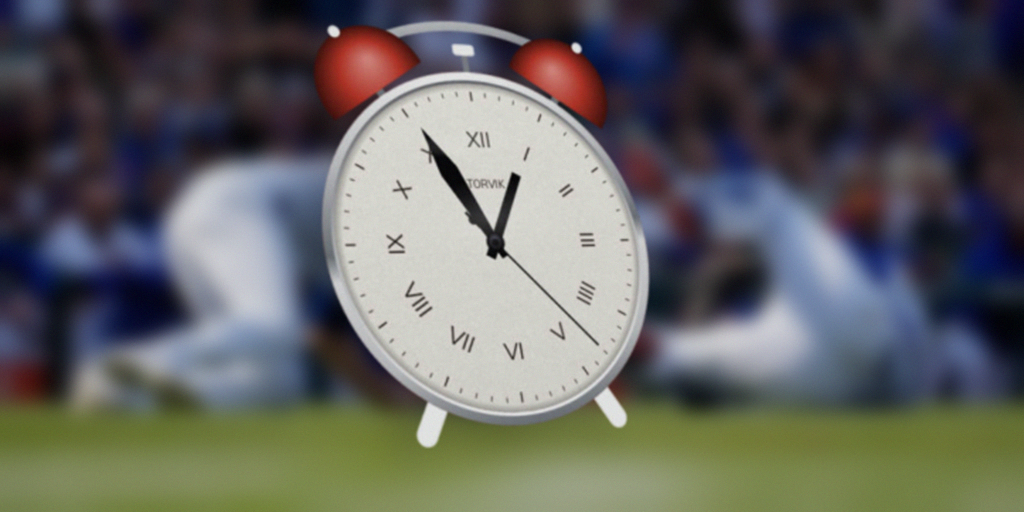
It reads 12h55m23s
